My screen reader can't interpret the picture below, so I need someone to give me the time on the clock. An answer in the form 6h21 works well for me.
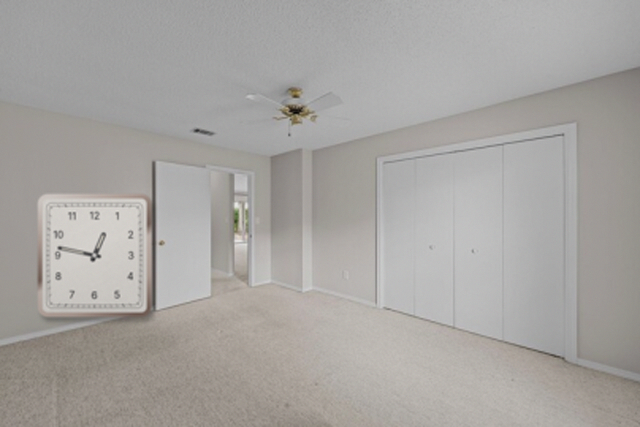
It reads 12h47
